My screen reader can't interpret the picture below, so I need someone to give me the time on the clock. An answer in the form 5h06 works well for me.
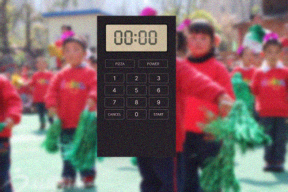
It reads 0h00
